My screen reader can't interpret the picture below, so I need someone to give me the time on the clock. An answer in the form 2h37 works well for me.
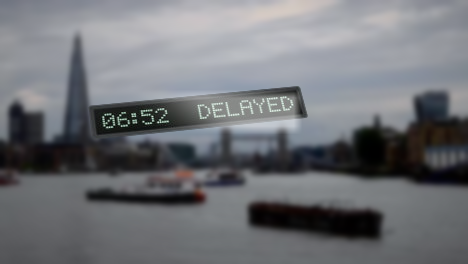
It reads 6h52
